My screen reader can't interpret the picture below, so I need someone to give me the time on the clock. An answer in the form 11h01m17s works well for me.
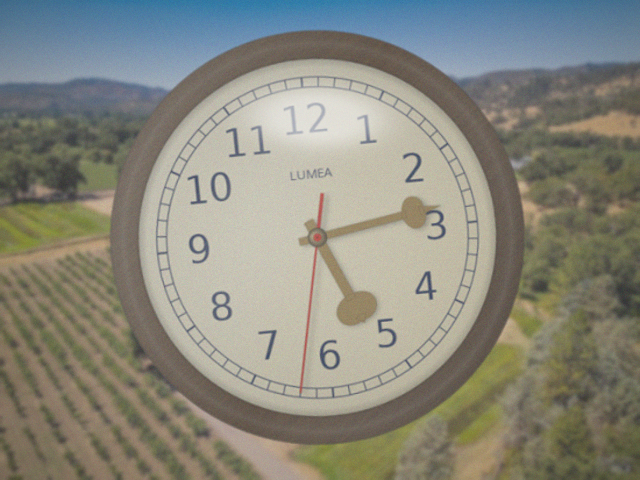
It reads 5h13m32s
